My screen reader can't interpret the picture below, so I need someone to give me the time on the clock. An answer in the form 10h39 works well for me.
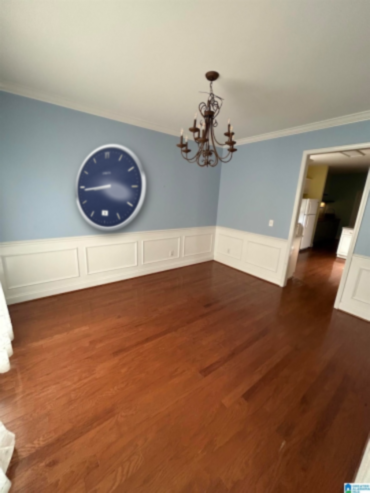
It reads 8h44
